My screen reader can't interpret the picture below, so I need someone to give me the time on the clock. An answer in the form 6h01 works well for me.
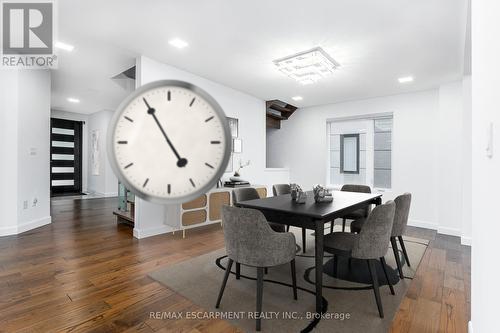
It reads 4h55
